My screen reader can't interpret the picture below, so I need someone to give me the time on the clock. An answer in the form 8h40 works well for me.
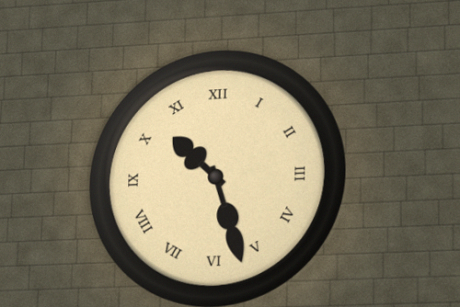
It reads 10h27
